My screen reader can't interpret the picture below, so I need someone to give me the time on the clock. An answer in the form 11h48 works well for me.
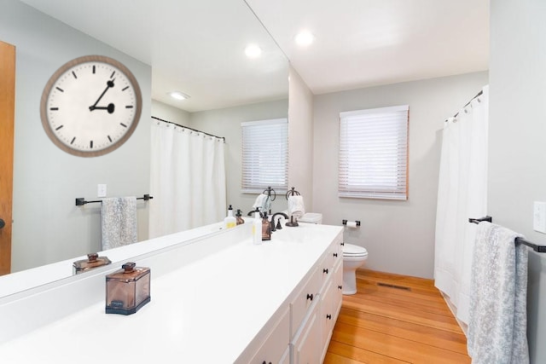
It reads 3h06
